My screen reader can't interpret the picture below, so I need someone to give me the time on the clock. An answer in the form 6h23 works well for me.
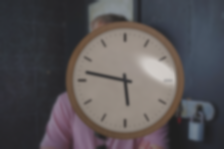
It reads 5h47
